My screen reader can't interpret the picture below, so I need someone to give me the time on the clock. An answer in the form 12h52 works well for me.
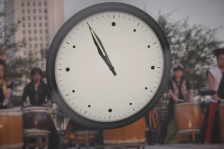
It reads 10h55
